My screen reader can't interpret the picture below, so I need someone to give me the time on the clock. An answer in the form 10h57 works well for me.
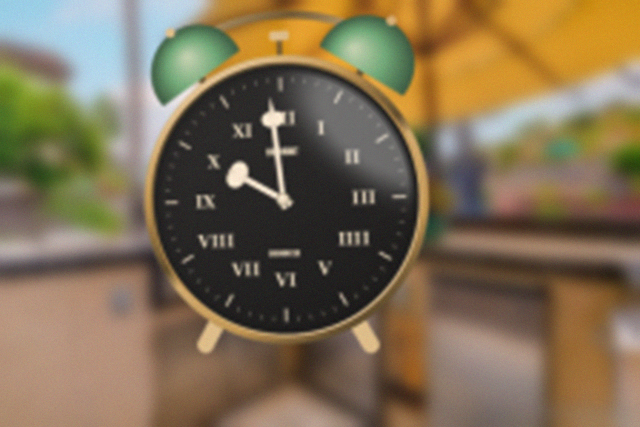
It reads 9h59
